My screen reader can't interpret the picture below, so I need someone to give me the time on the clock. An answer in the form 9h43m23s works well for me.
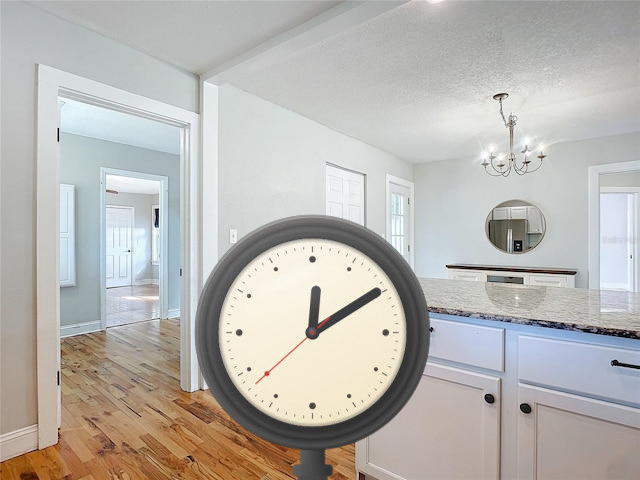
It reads 12h09m38s
